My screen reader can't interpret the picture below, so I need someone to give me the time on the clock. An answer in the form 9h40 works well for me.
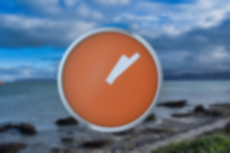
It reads 1h08
